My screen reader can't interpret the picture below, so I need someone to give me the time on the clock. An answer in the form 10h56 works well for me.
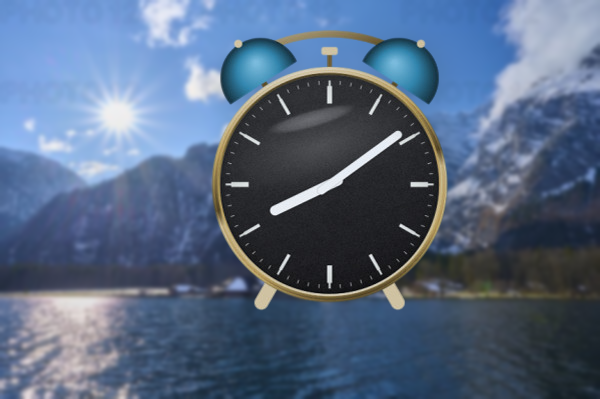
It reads 8h09
